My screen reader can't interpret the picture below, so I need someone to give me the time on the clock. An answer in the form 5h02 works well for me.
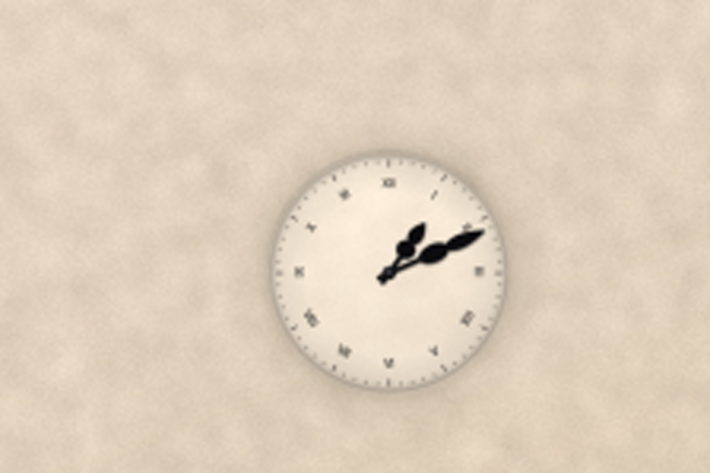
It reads 1h11
